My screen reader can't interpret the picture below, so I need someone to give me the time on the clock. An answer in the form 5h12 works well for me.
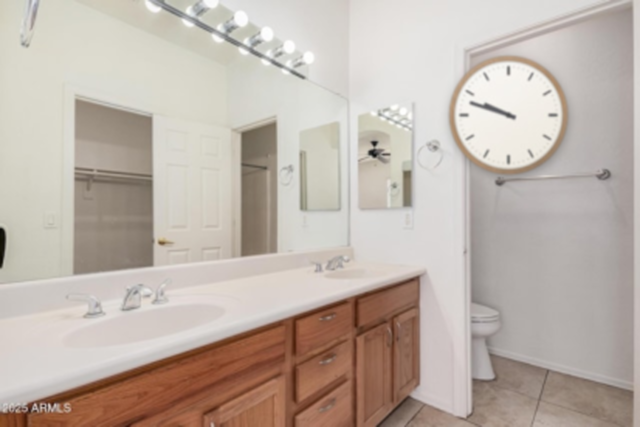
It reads 9h48
